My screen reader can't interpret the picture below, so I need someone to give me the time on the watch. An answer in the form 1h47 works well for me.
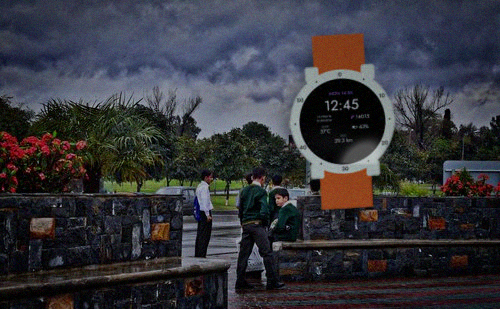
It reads 12h45
